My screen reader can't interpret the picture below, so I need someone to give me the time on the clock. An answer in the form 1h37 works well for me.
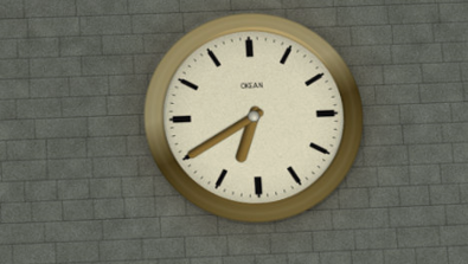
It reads 6h40
